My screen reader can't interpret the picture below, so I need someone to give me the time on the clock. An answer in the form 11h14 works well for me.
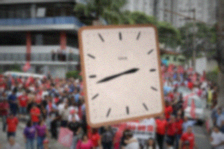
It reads 2h43
